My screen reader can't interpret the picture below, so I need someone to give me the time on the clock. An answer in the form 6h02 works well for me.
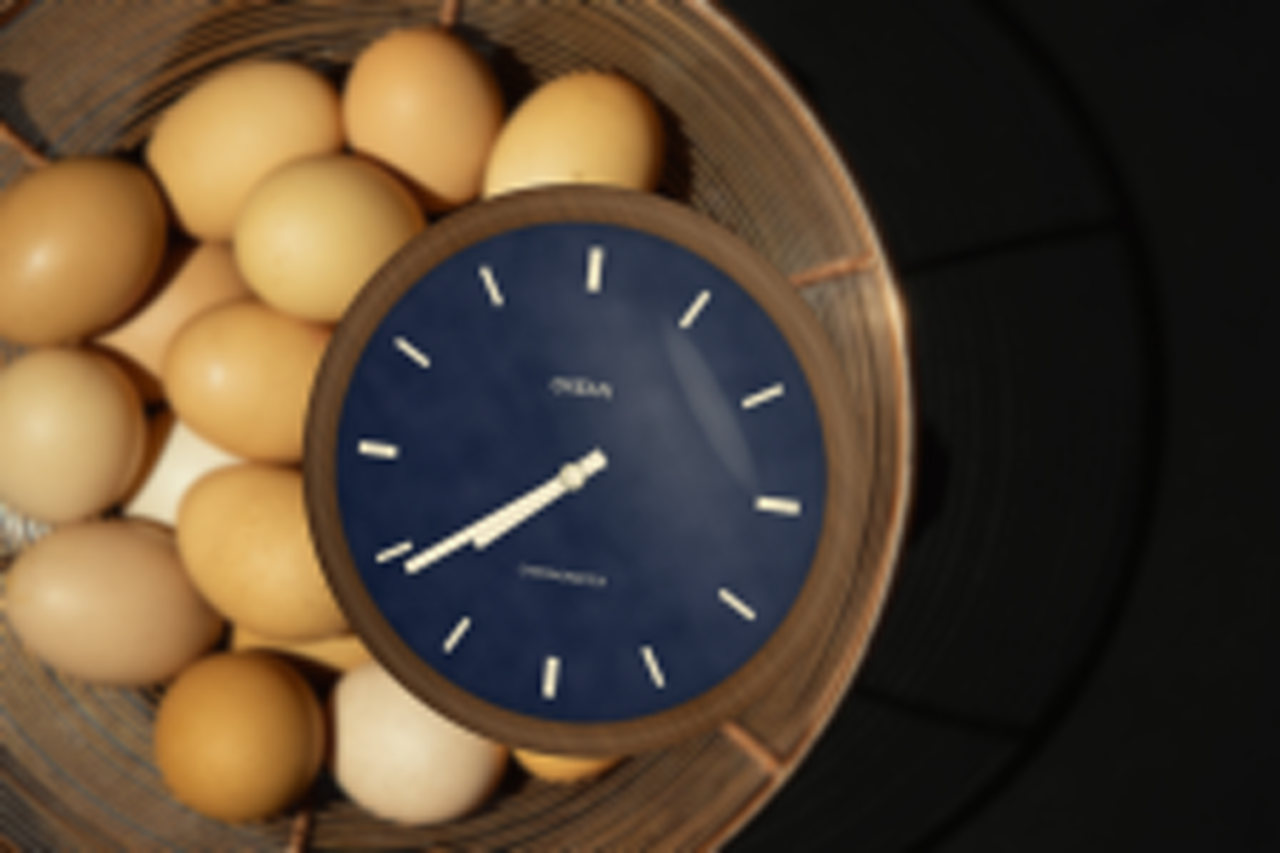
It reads 7h39
